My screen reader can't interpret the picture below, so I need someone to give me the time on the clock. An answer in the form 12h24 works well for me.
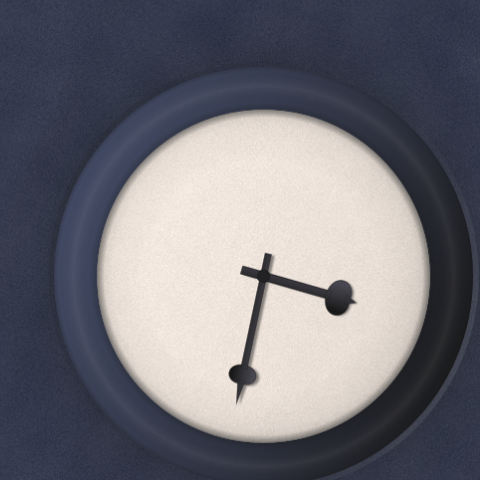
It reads 3h32
